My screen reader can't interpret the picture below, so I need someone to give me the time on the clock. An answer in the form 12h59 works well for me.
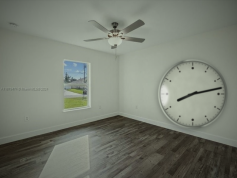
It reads 8h13
